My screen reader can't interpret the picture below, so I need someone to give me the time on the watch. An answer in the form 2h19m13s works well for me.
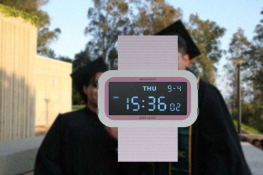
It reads 15h36m02s
